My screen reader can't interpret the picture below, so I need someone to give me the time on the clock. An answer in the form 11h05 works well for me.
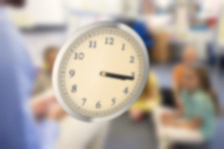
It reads 3h16
